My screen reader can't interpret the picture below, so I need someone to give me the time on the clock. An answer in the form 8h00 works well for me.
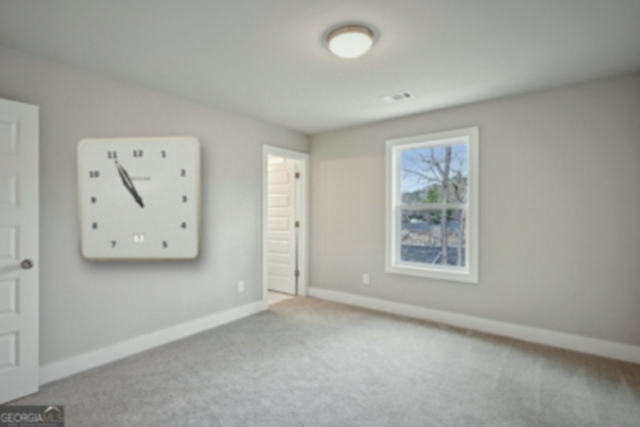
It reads 10h55
